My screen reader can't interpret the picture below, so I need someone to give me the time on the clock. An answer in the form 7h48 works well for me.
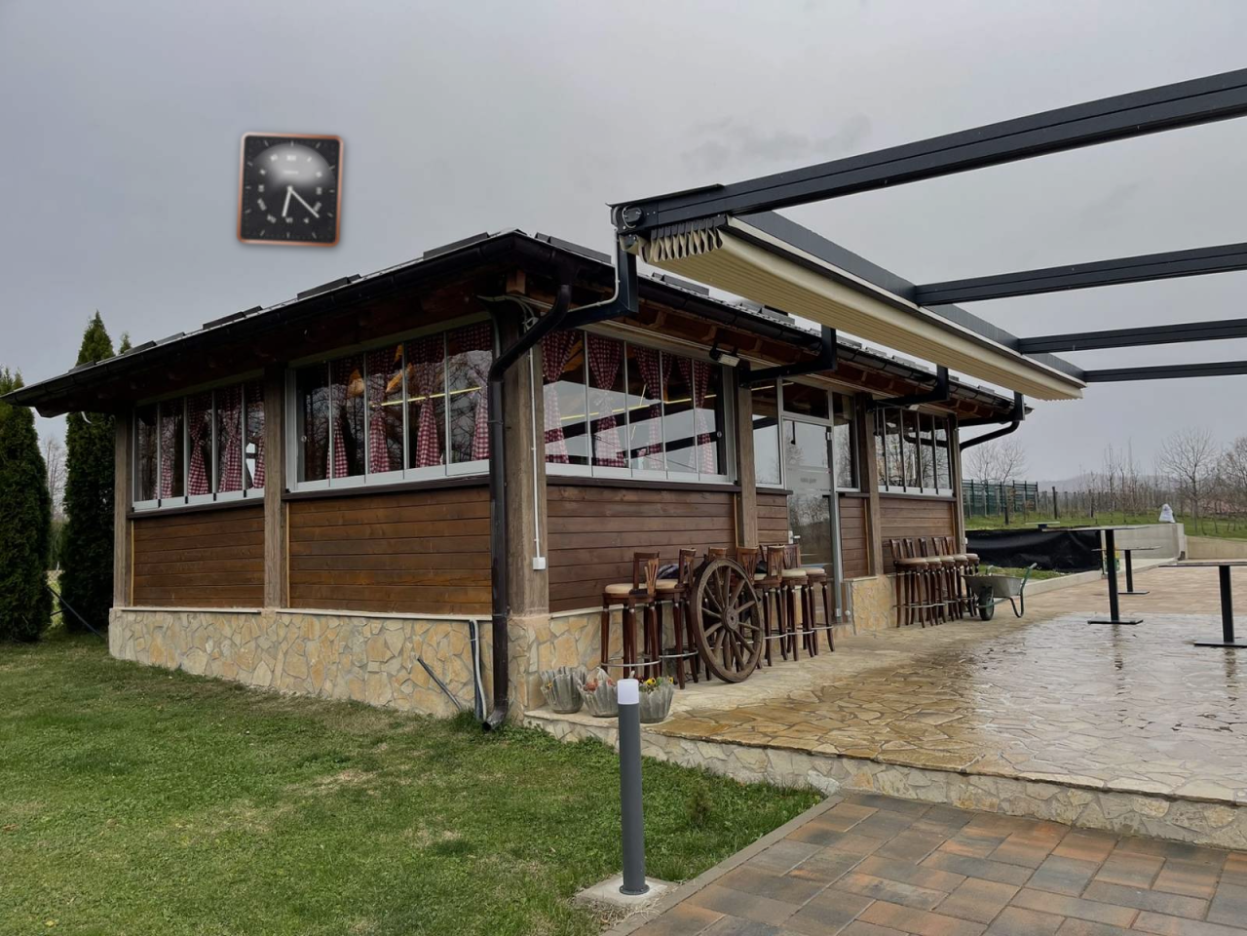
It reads 6h22
